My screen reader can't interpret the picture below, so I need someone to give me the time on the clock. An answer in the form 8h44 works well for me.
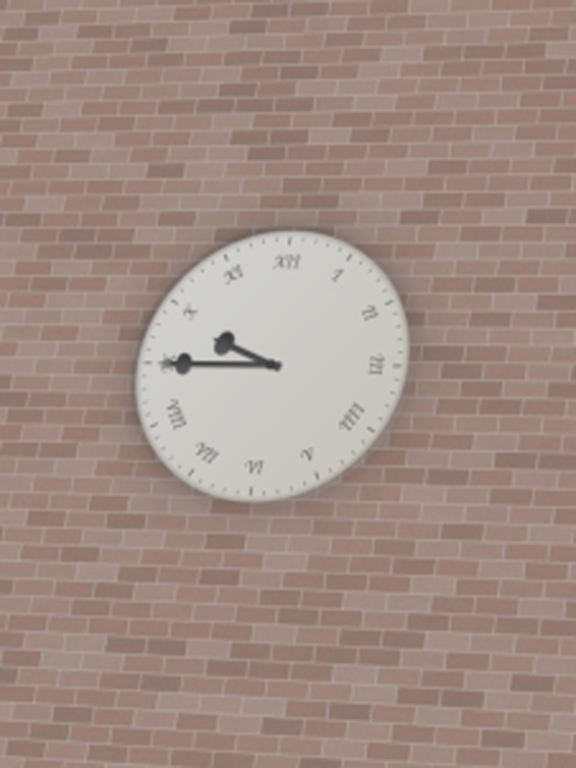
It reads 9h45
